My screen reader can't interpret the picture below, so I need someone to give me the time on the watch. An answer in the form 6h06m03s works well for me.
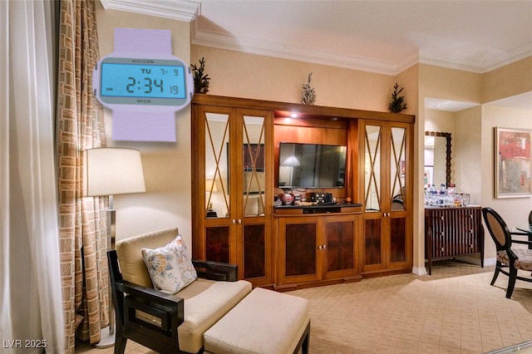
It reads 2h34m19s
